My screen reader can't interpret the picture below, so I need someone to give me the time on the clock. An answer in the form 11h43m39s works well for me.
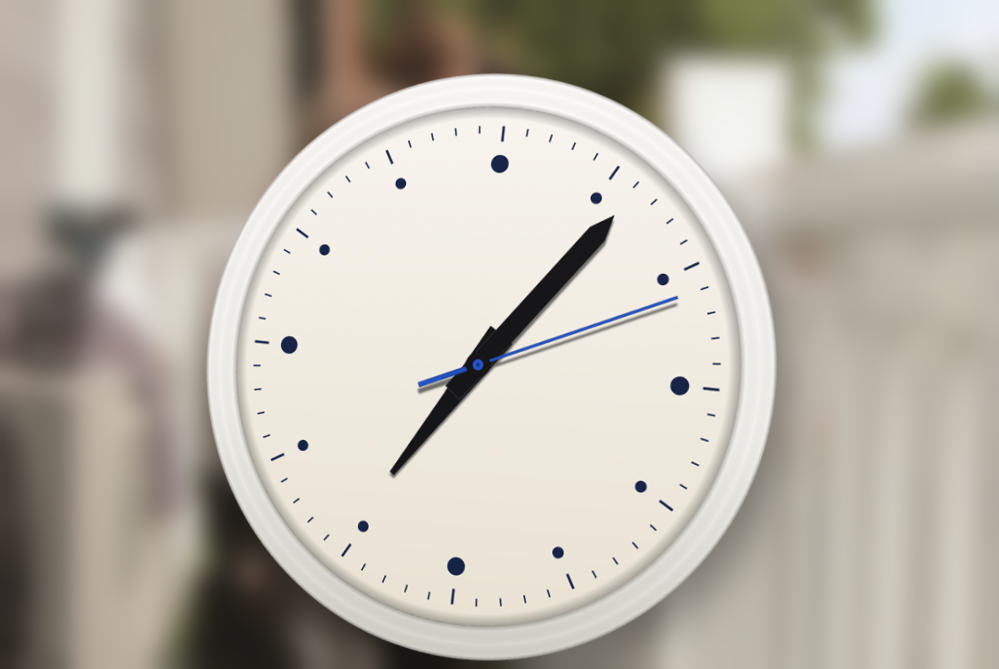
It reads 7h06m11s
